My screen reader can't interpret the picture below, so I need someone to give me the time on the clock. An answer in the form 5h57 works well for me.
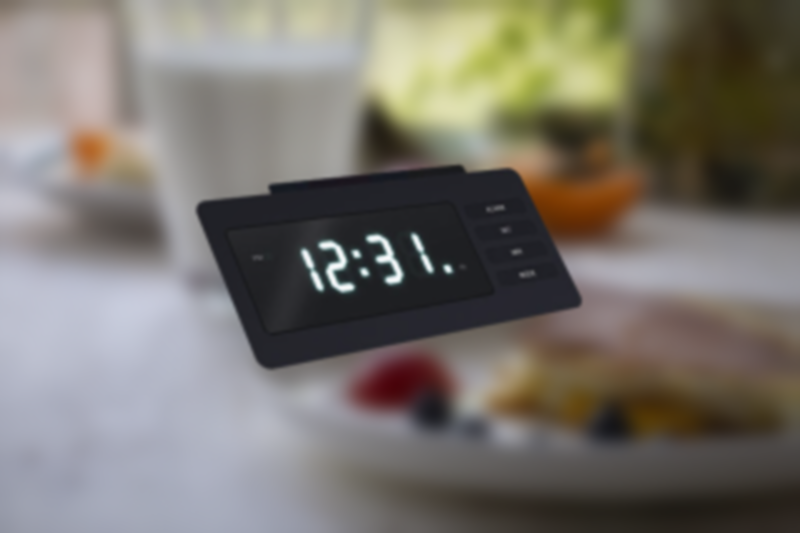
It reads 12h31
